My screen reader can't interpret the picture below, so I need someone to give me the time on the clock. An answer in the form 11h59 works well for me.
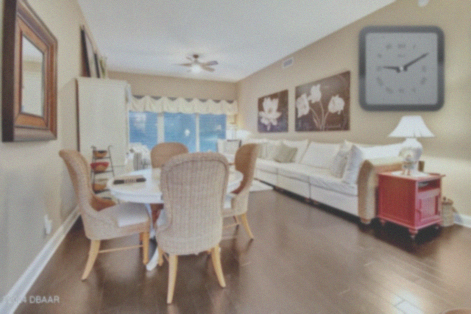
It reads 9h10
